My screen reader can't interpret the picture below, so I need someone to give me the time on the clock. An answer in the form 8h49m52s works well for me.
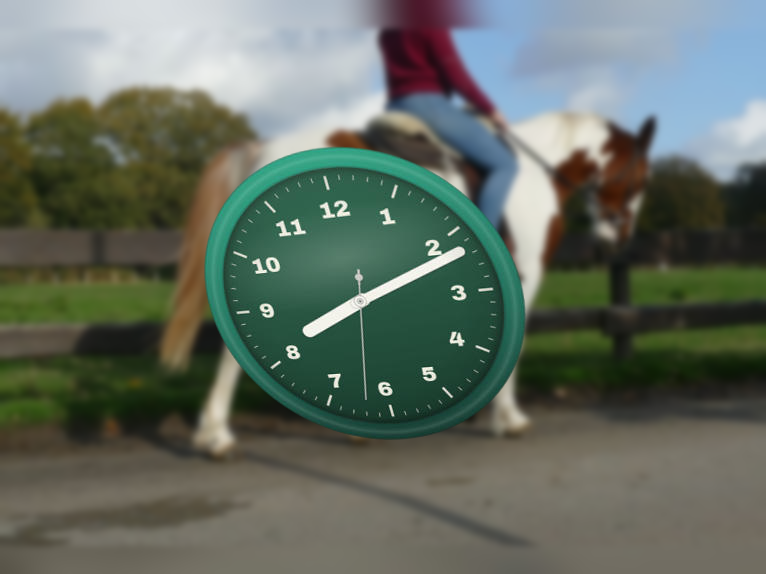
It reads 8h11m32s
